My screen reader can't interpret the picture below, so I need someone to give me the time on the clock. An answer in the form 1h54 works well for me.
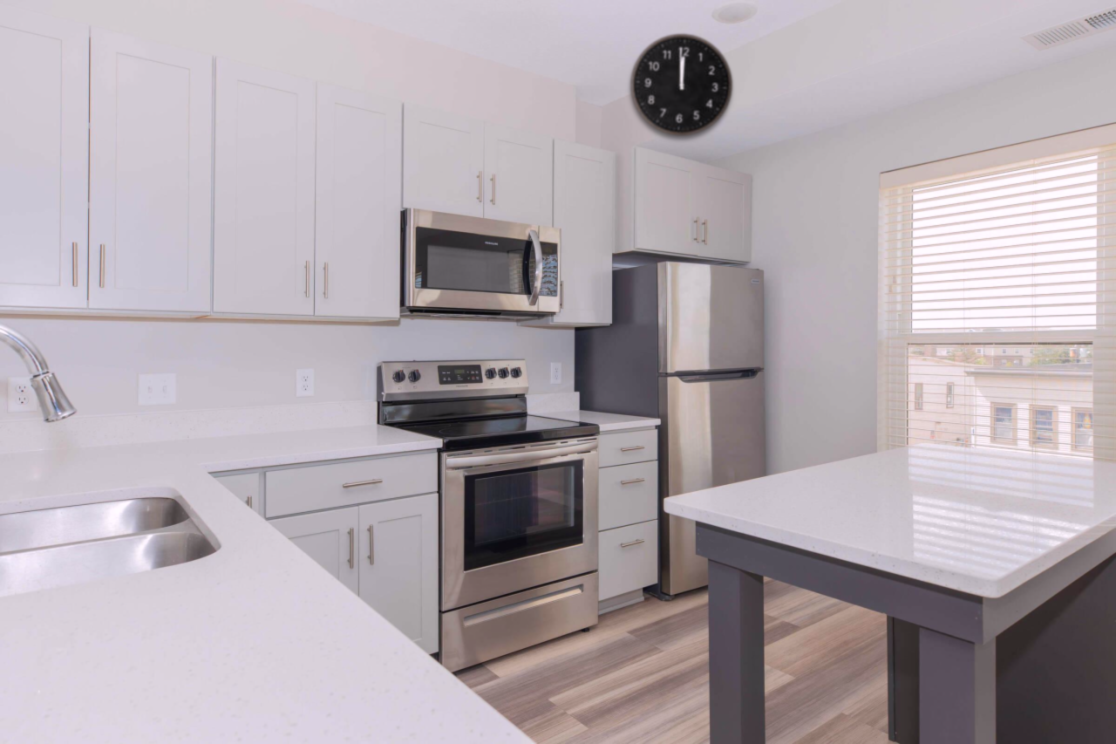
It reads 11h59
